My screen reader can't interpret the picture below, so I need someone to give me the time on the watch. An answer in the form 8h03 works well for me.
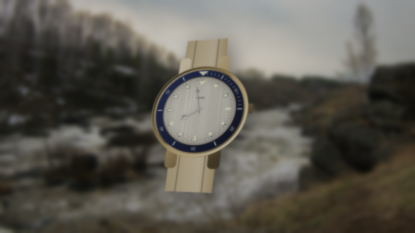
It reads 7h58
